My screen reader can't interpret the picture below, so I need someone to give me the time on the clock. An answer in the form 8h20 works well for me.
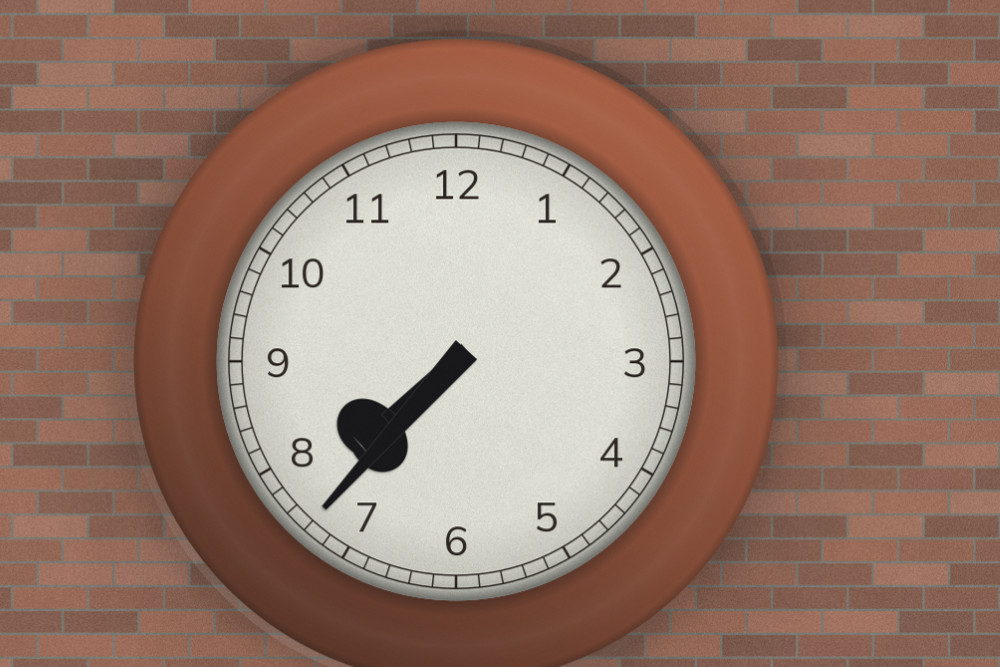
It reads 7h37
